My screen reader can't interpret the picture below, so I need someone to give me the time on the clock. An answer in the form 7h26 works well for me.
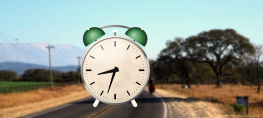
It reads 8h33
